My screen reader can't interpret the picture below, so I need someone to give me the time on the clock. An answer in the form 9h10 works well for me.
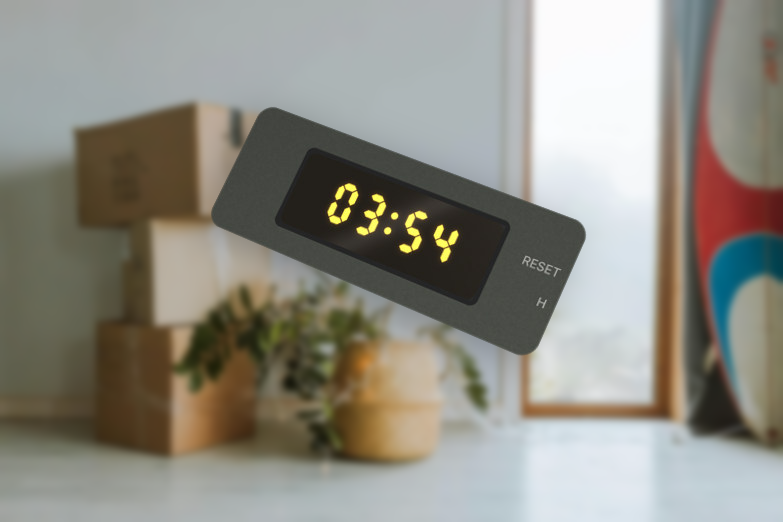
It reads 3h54
